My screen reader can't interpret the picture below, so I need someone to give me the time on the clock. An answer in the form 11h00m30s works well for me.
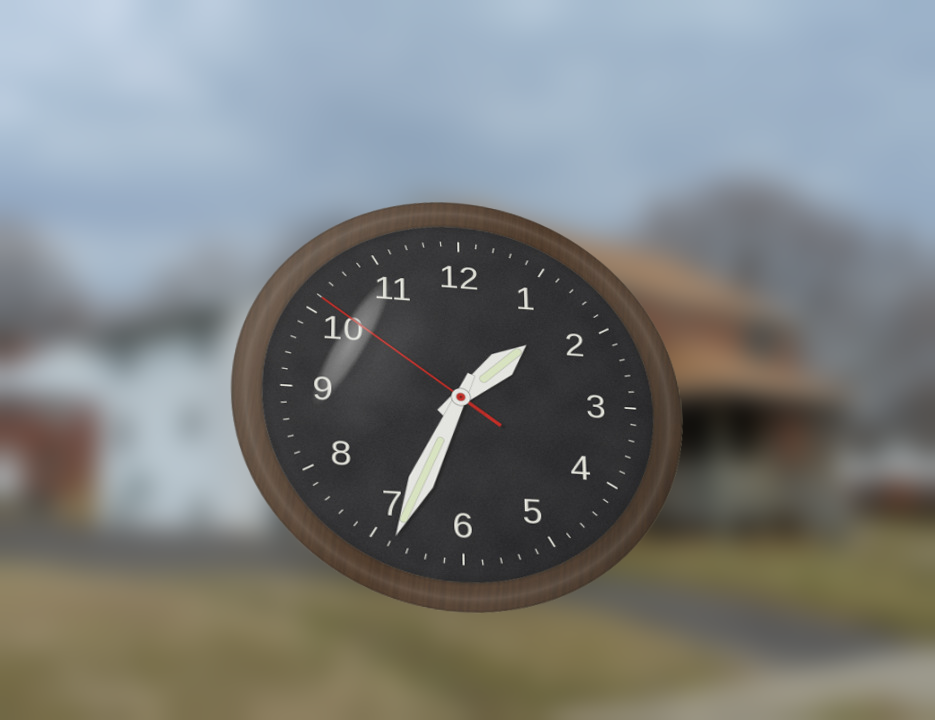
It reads 1h33m51s
